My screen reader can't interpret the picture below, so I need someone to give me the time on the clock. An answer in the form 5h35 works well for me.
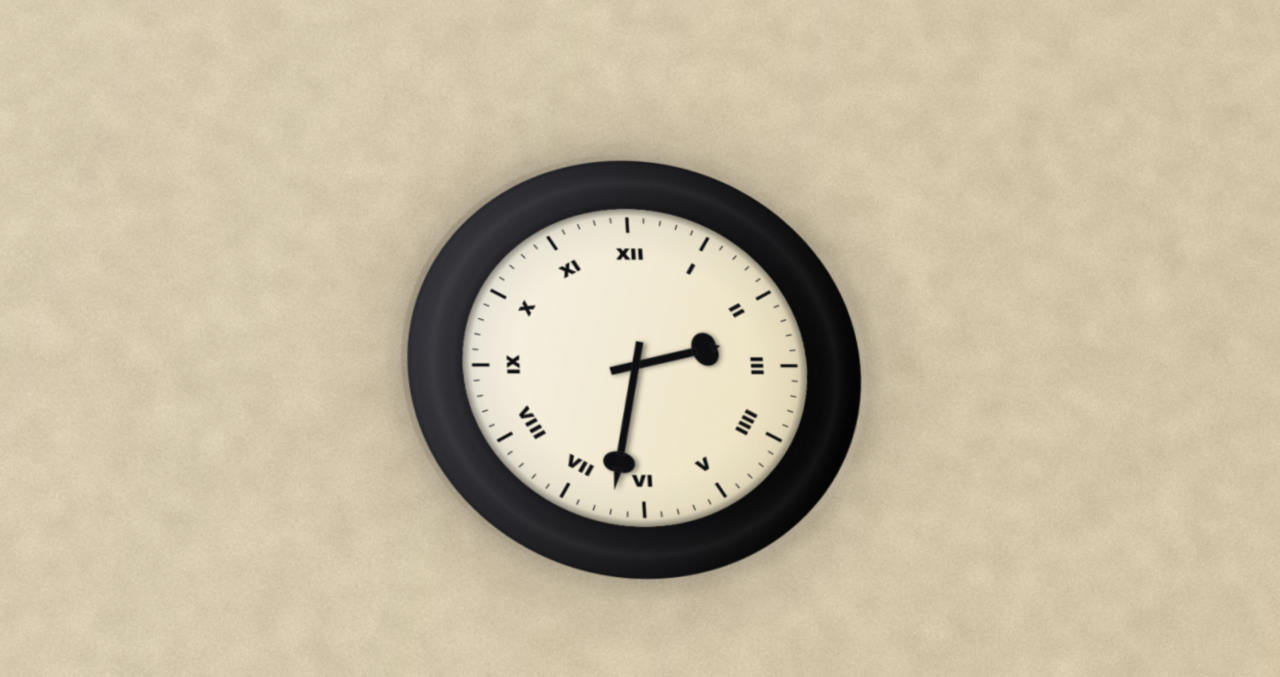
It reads 2h32
